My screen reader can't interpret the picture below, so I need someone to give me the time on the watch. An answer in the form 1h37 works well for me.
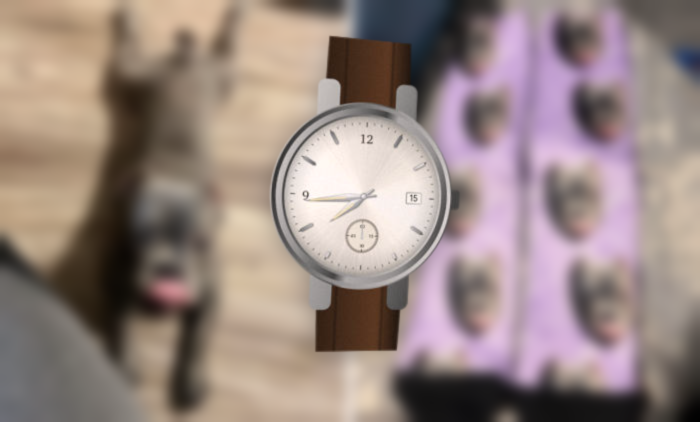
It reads 7h44
